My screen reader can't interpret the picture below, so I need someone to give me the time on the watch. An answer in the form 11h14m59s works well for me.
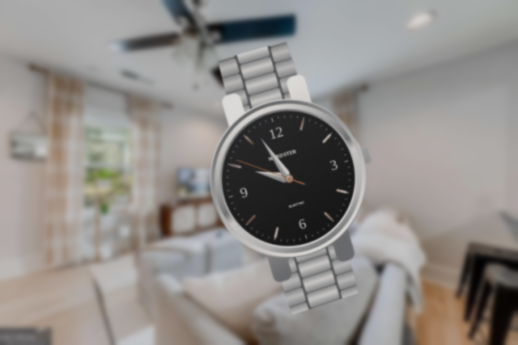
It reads 9h56m51s
